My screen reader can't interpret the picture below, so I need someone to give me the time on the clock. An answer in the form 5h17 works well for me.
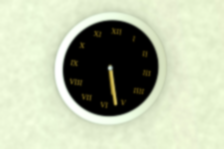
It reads 5h27
